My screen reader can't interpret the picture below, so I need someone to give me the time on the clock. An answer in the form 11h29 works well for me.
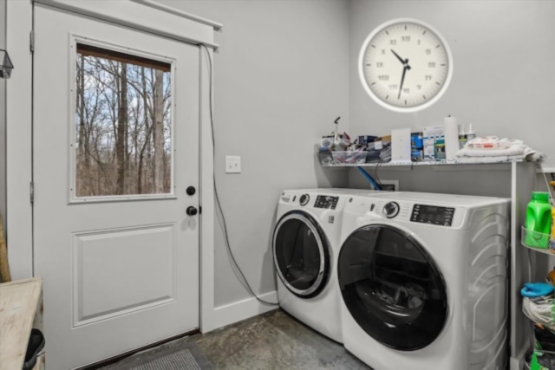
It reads 10h32
